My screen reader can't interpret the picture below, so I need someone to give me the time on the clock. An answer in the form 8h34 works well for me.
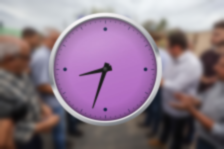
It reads 8h33
